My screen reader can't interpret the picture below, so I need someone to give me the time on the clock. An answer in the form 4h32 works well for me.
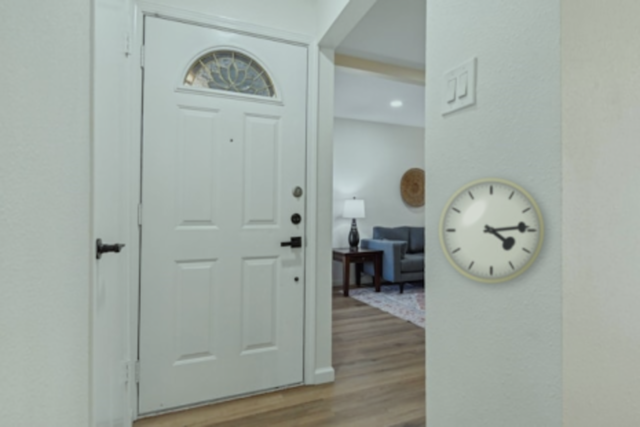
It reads 4h14
